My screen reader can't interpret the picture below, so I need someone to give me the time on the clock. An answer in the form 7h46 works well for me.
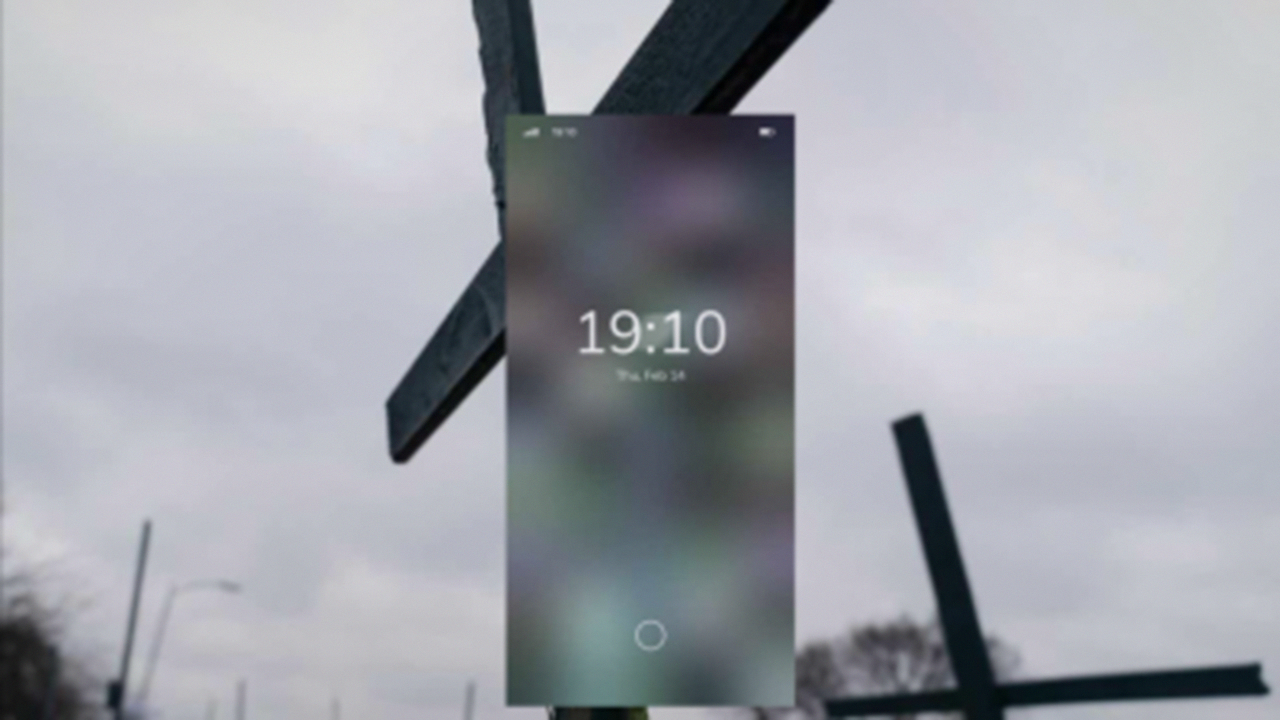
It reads 19h10
